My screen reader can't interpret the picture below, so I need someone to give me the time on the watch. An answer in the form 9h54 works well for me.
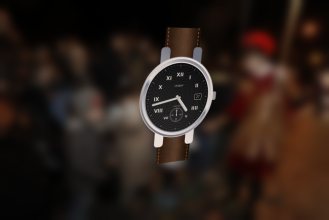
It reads 4h43
